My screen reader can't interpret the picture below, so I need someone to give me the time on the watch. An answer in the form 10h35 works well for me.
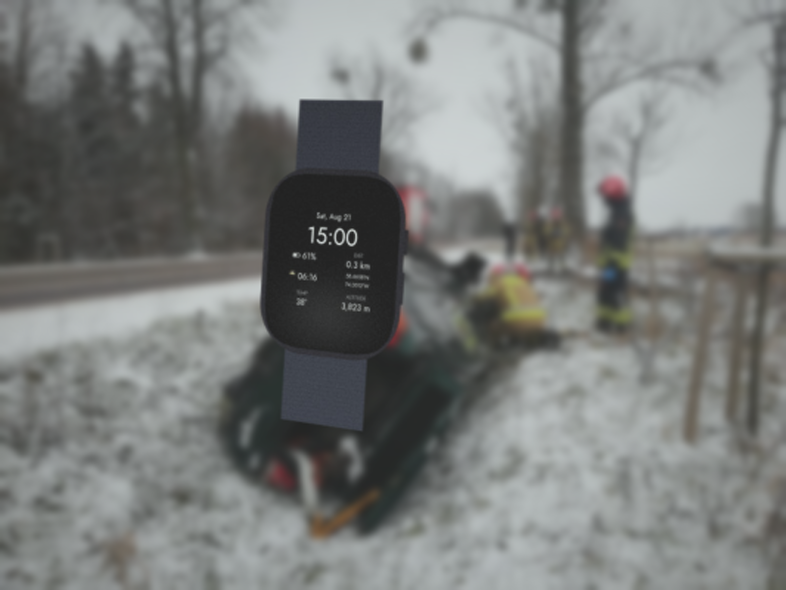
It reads 15h00
